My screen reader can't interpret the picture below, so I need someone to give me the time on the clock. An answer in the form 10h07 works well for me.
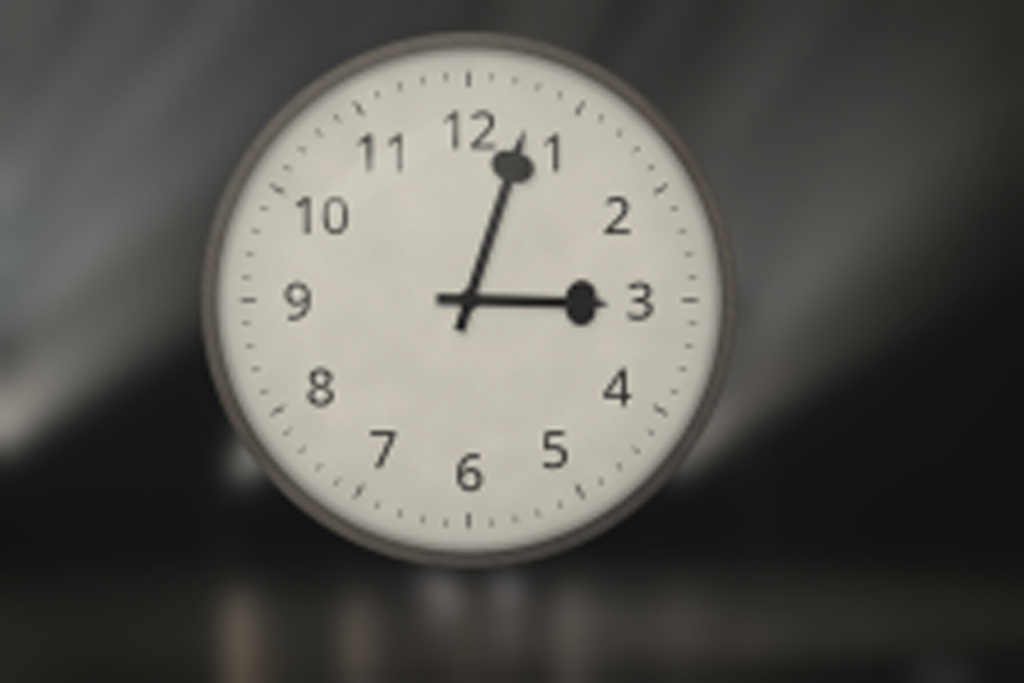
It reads 3h03
